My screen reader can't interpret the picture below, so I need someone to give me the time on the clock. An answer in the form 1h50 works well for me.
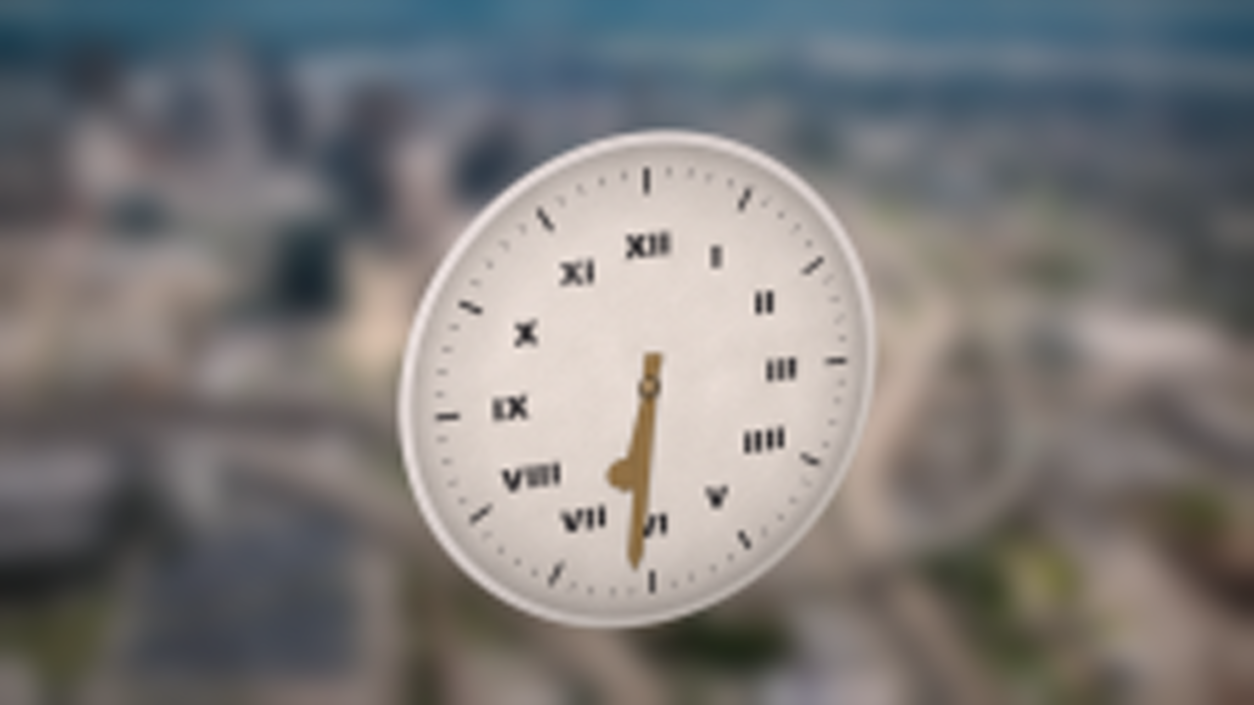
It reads 6h31
